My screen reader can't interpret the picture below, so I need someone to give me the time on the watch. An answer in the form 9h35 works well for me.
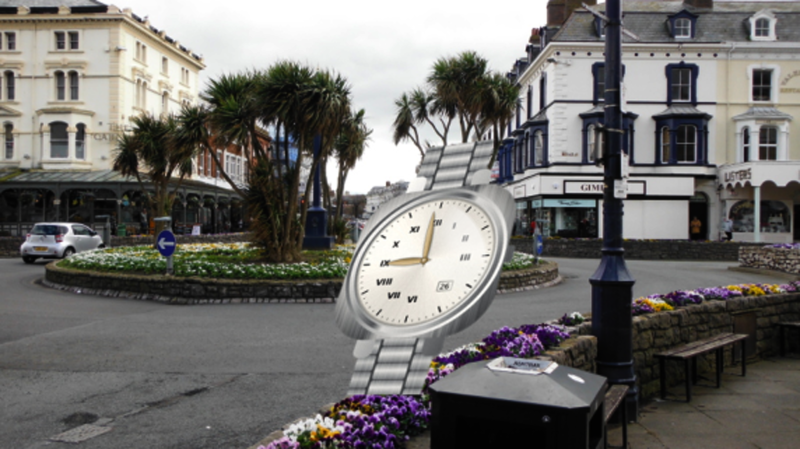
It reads 8h59
